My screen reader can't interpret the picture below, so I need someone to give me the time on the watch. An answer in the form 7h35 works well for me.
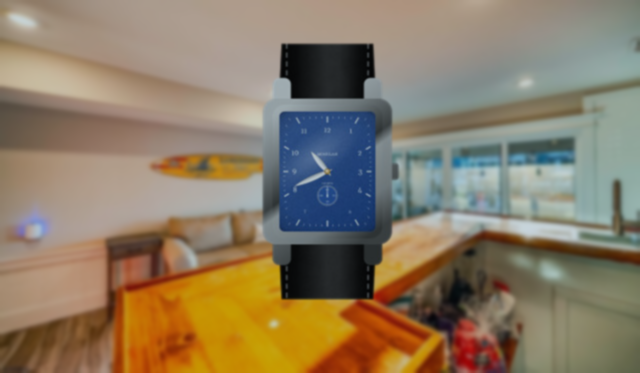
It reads 10h41
